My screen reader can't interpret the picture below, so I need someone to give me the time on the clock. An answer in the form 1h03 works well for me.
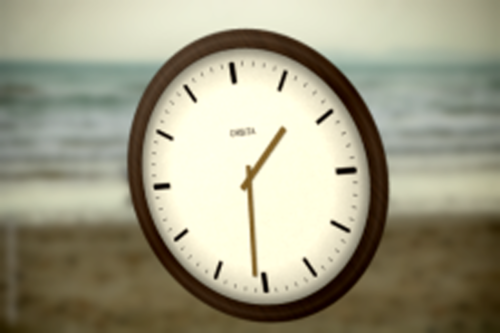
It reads 1h31
